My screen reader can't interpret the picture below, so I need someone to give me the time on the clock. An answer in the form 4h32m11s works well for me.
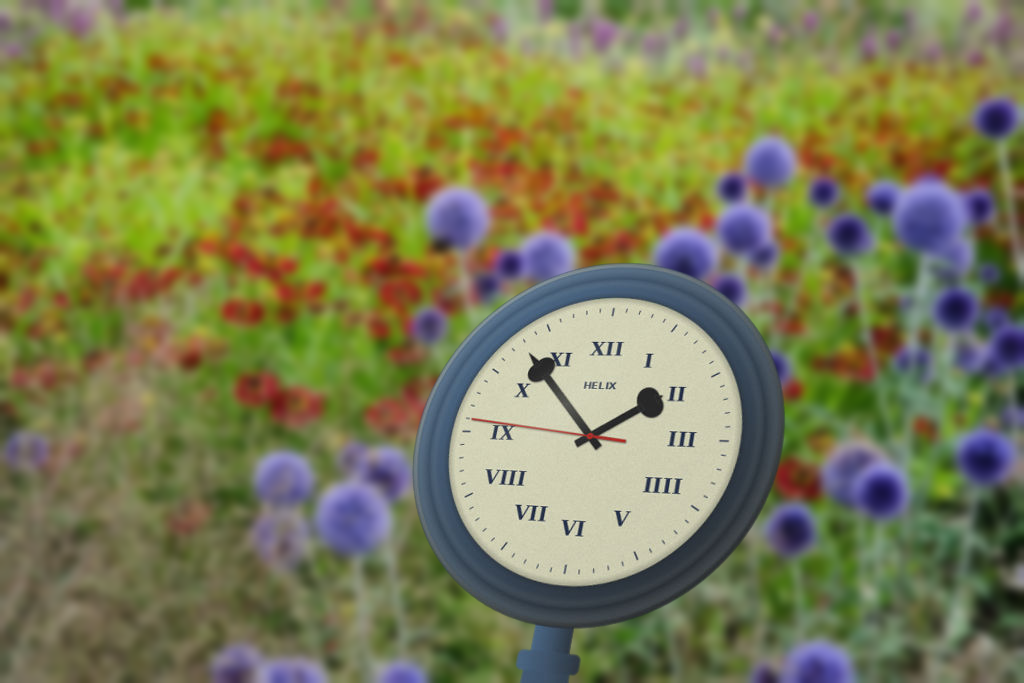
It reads 1h52m46s
